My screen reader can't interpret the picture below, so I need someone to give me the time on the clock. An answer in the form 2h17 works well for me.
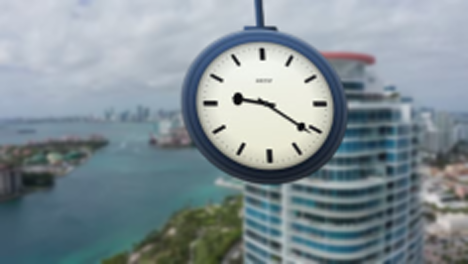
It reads 9h21
